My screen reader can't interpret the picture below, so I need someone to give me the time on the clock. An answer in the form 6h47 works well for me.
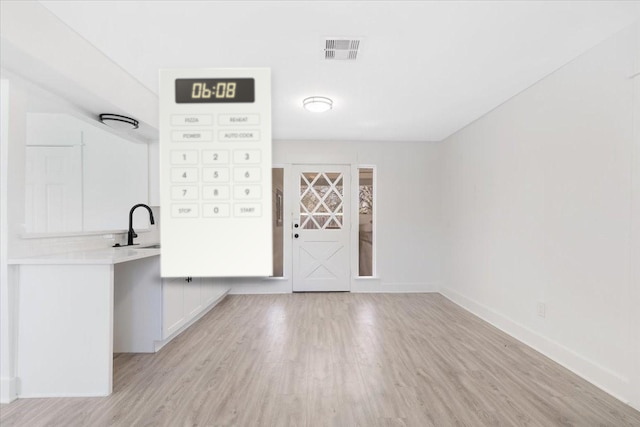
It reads 6h08
